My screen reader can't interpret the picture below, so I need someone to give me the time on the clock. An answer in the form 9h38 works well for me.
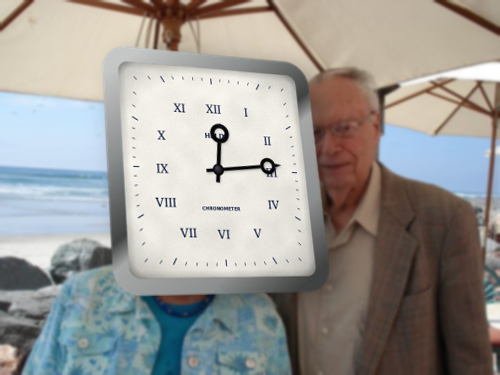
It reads 12h14
